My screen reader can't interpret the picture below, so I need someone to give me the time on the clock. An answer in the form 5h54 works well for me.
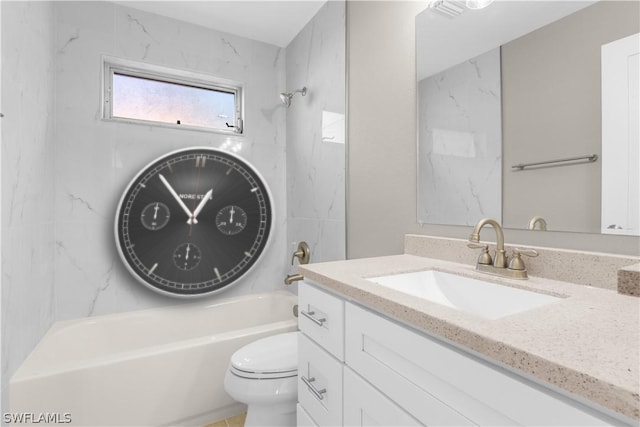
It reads 12h53
